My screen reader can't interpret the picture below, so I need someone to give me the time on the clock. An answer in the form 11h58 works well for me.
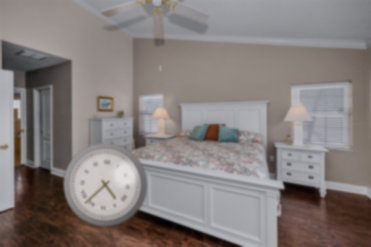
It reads 4h37
